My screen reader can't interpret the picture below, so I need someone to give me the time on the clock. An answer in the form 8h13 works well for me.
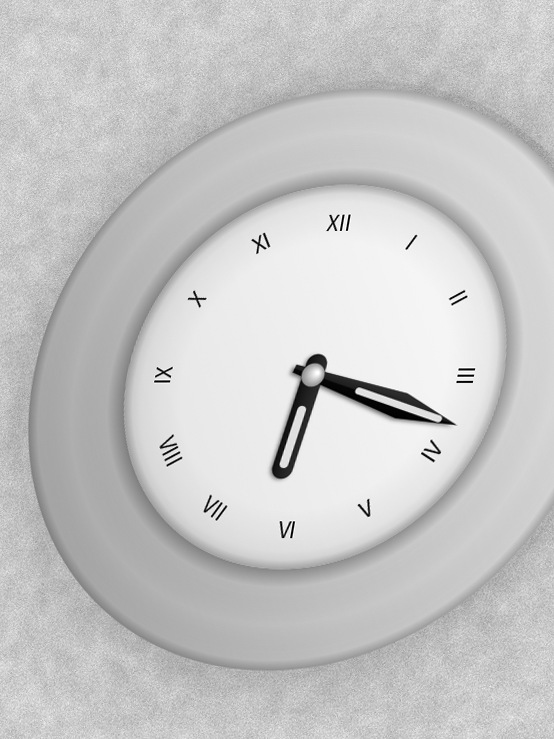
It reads 6h18
